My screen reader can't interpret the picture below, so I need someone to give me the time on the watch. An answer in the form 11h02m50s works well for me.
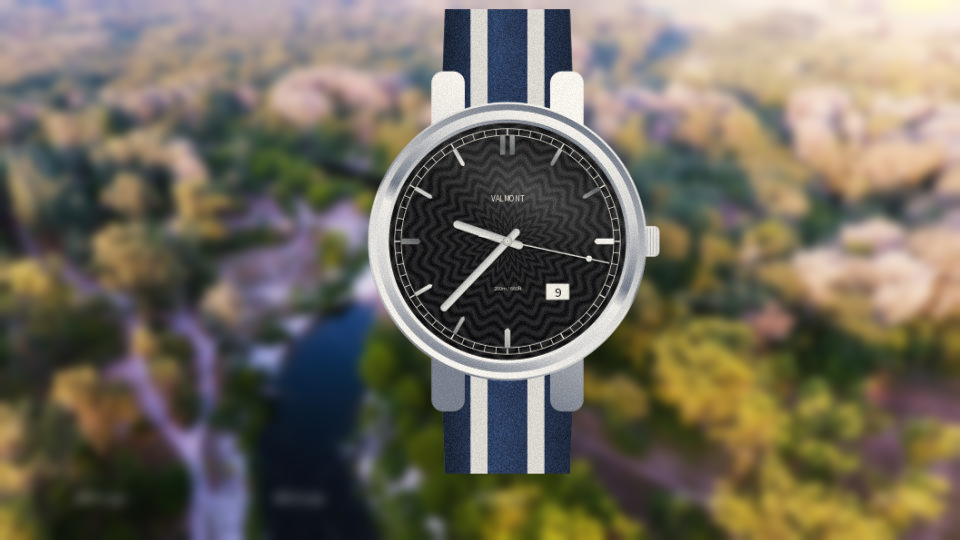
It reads 9h37m17s
